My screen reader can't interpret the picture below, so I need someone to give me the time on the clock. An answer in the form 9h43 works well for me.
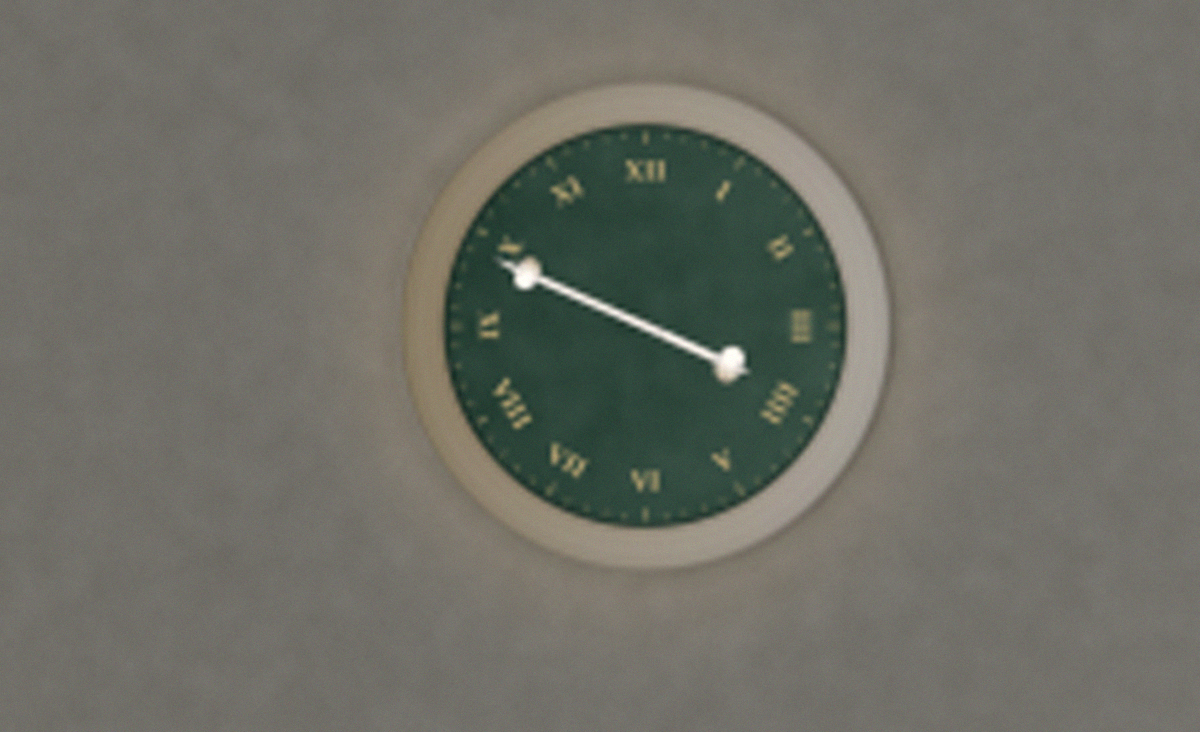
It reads 3h49
